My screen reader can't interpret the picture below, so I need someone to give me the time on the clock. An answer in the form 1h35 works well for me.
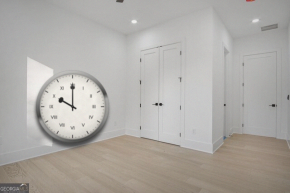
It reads 10h00
